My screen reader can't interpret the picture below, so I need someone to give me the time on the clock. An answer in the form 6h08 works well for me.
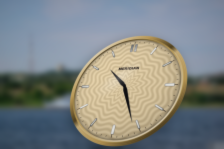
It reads 10h26
